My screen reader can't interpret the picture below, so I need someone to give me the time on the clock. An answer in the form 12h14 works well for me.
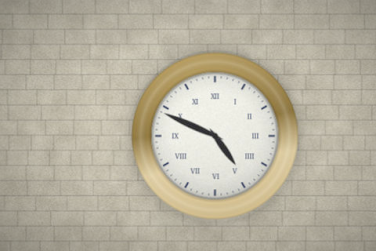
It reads 4h49
